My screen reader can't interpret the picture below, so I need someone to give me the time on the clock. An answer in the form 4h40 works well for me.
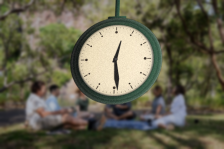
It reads 12h29
